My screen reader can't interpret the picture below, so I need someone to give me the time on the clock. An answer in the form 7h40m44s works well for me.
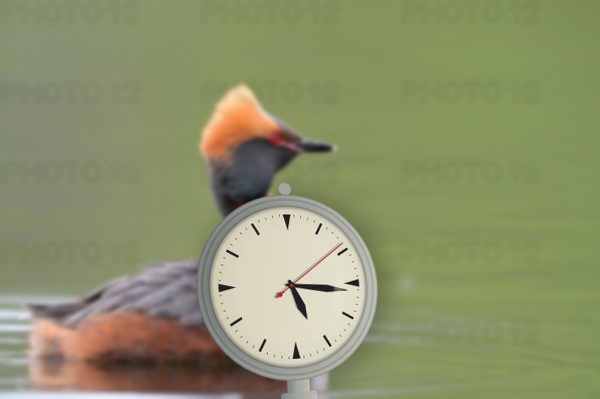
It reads 5h16m09s
